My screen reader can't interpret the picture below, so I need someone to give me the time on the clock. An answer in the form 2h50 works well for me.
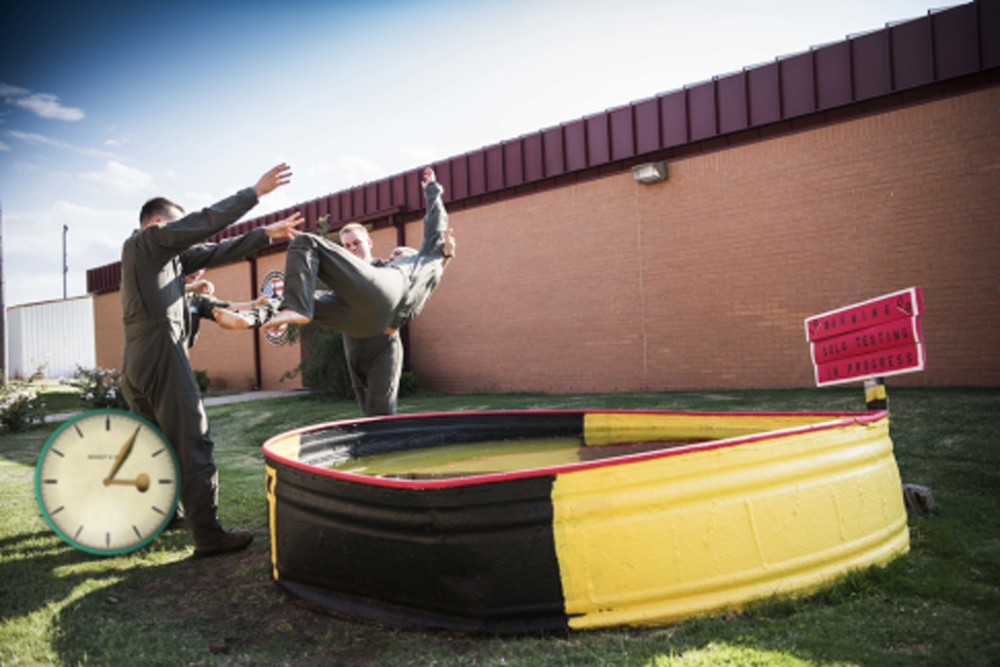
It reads 3h05
